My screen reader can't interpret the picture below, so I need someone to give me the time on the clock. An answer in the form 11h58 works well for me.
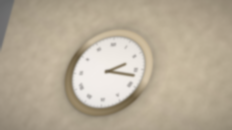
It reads 2h17
